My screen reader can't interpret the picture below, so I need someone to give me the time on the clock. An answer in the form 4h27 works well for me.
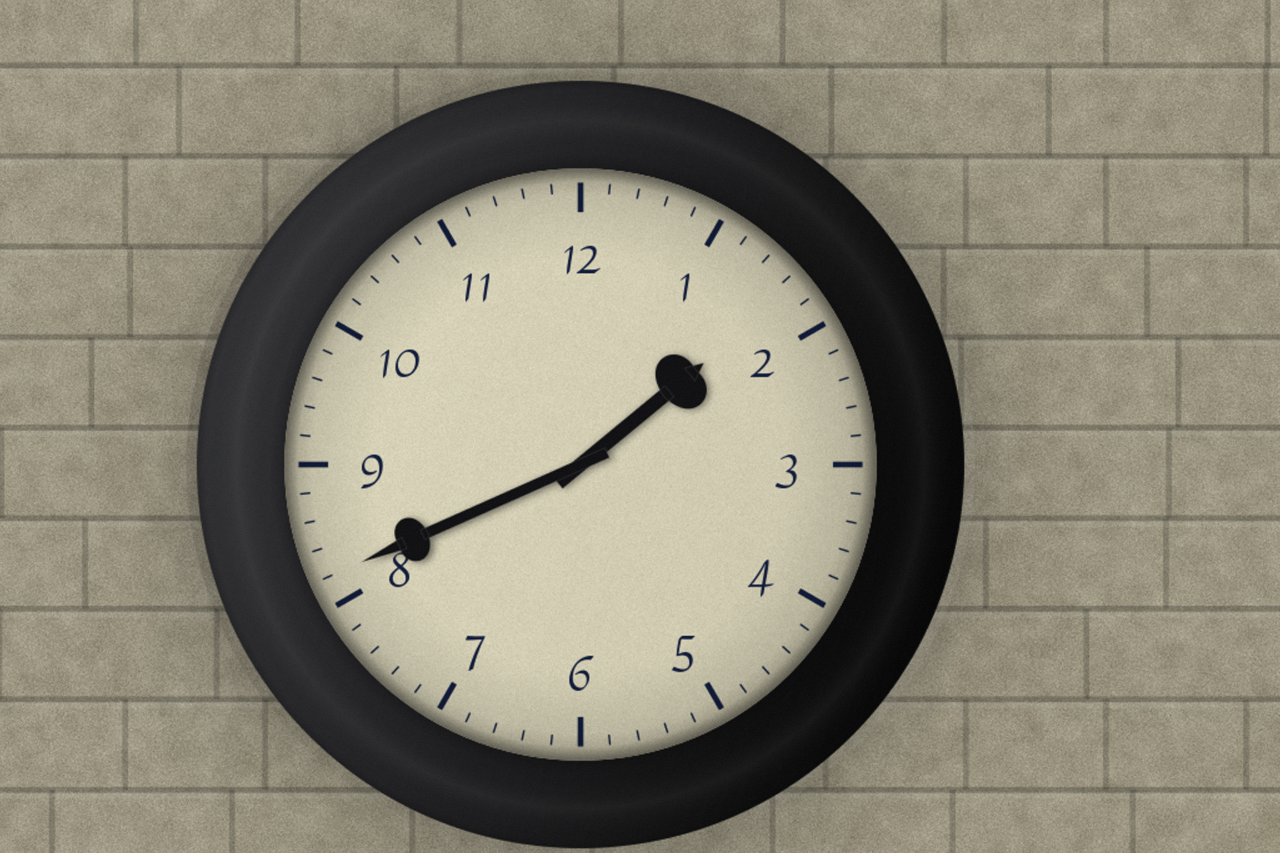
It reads 1h41
